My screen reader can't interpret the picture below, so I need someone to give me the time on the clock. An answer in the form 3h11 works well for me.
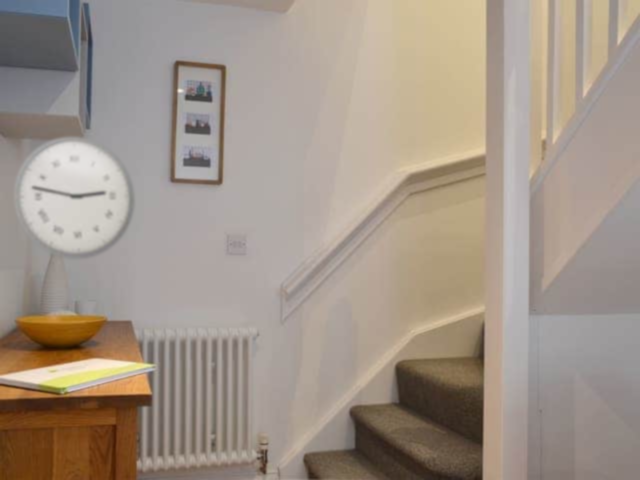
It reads 2h47
